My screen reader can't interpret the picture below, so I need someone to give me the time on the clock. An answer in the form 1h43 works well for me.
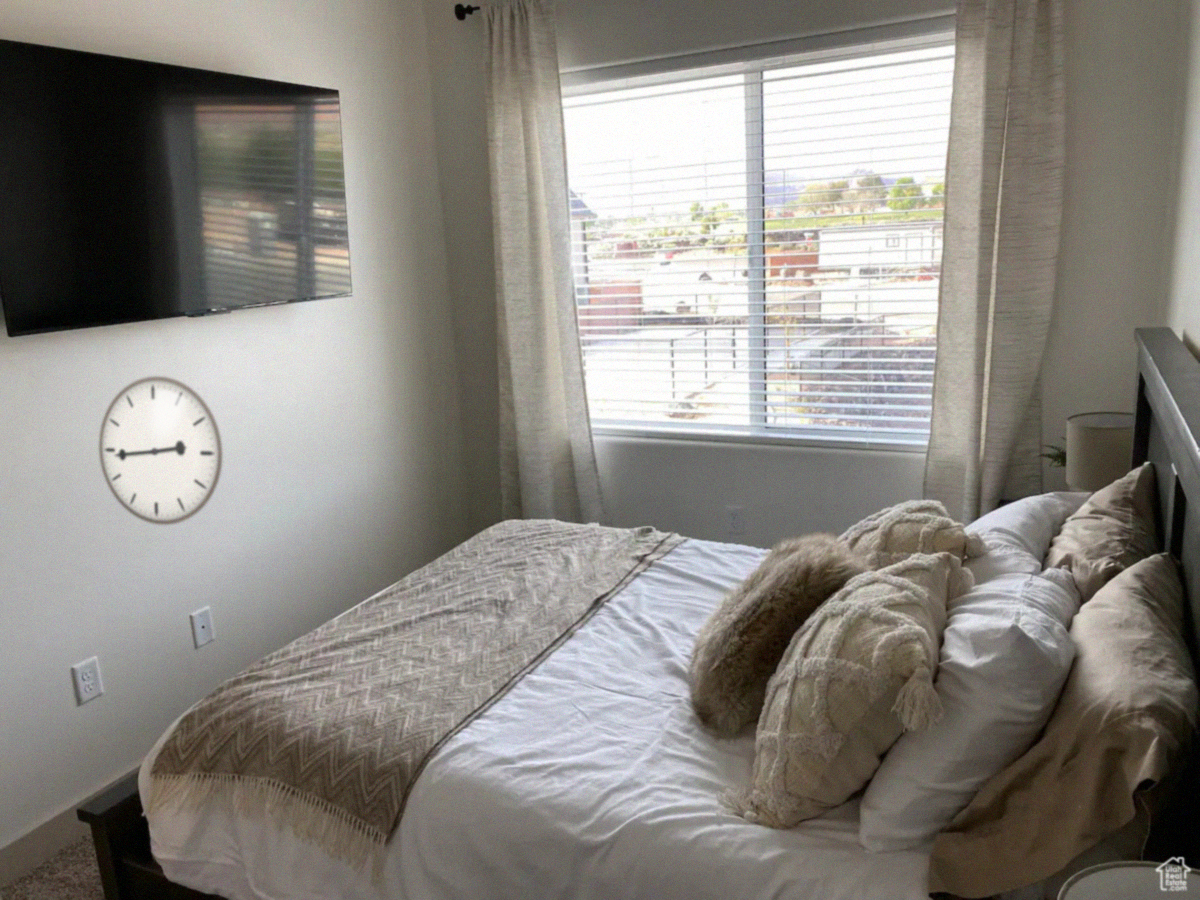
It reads 2h44
